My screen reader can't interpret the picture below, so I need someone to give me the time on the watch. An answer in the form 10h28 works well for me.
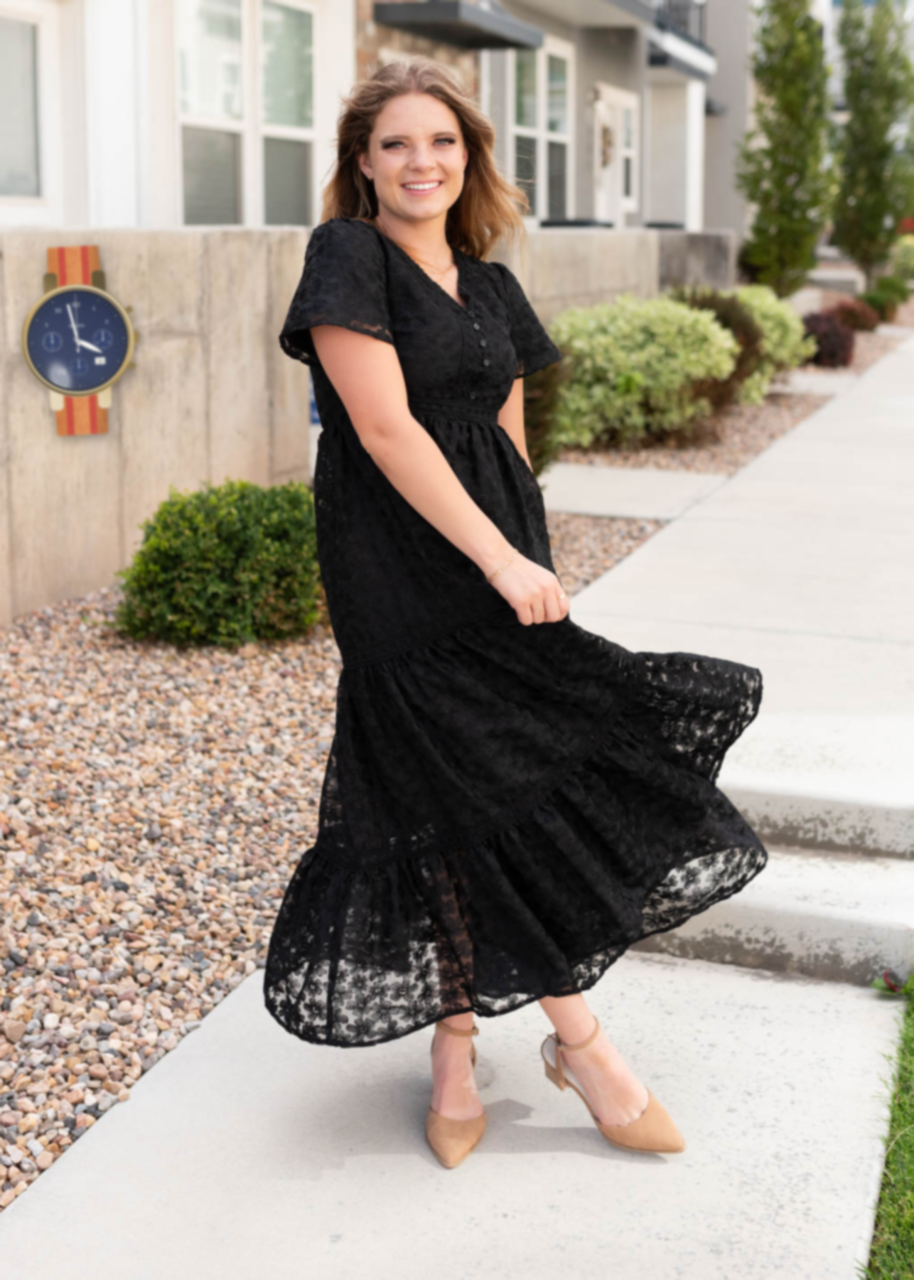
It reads 3h58
